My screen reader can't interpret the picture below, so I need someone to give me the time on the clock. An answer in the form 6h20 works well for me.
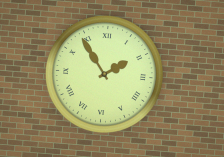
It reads 1h54
